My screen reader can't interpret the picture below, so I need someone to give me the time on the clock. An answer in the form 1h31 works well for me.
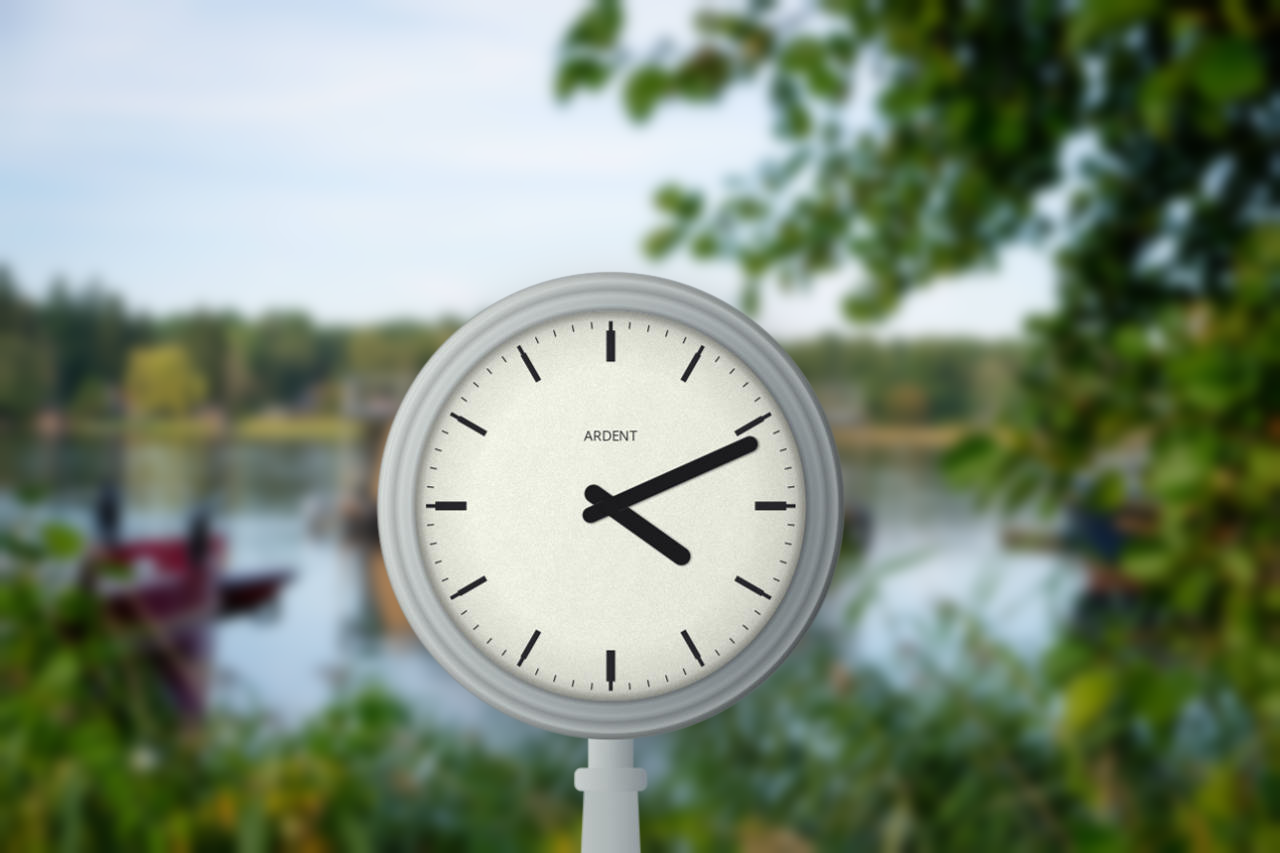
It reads 4h11
